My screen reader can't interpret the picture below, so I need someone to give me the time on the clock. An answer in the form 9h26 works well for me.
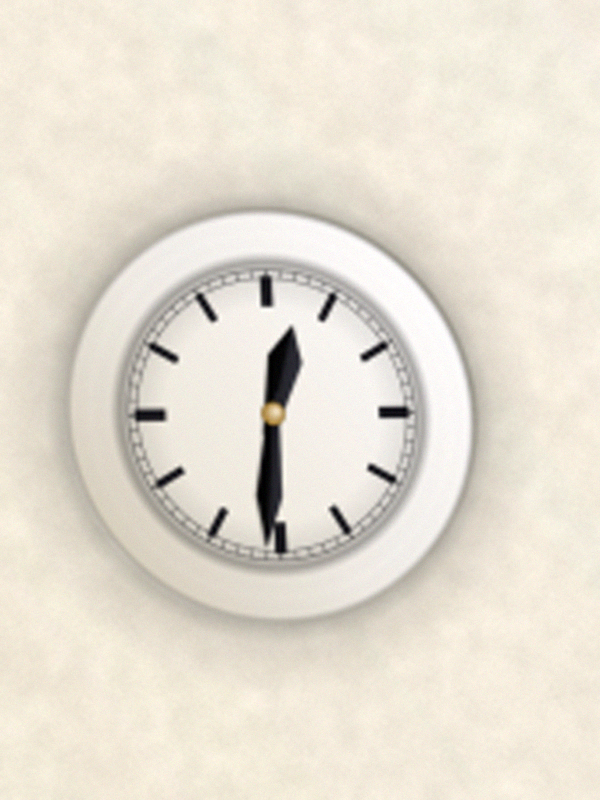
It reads 12h31
